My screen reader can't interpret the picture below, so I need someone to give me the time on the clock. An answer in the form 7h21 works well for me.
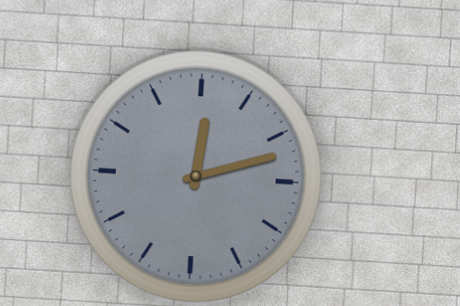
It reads 12h12
